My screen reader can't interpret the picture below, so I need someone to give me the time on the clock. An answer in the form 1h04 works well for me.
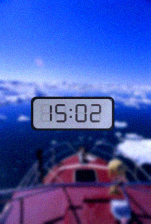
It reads 15h02
